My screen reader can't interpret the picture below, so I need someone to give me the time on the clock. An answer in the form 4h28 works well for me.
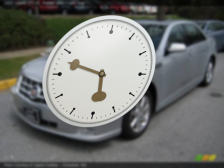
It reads 5h48
